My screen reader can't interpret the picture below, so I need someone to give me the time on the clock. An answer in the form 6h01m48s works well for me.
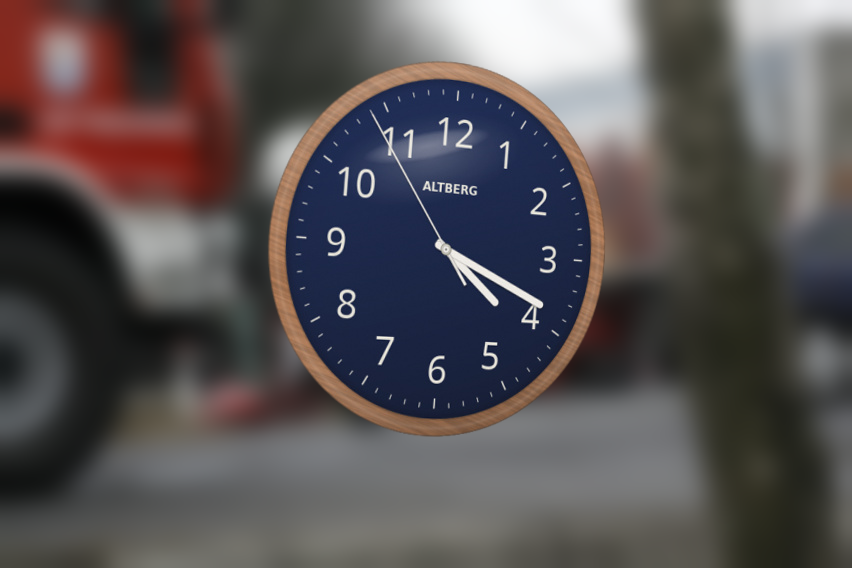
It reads 4h18m54s
